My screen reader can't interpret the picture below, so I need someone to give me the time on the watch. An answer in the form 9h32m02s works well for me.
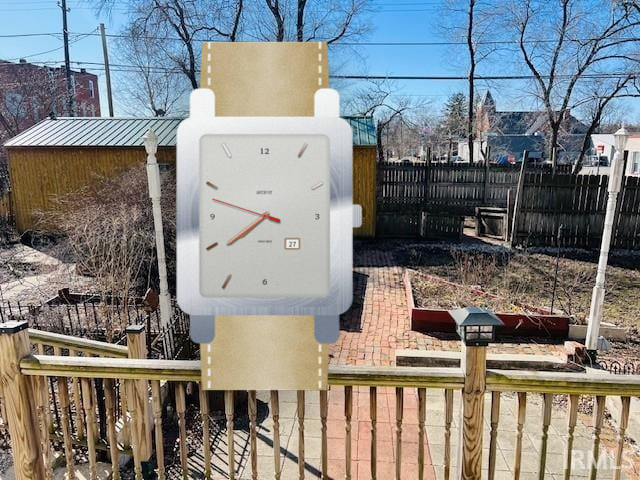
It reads 7h38m48s
